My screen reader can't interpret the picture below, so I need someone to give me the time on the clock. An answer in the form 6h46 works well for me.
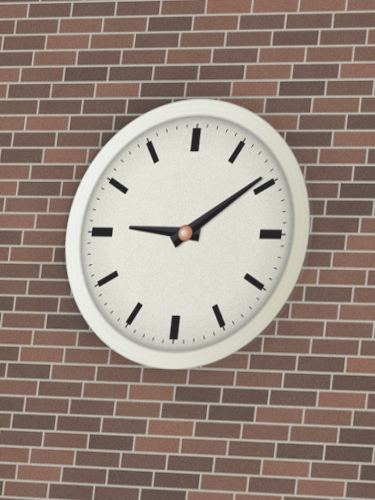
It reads 9h09
